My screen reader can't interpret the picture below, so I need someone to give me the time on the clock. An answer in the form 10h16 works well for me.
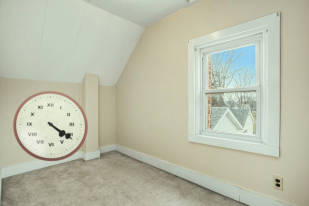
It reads 4h21
